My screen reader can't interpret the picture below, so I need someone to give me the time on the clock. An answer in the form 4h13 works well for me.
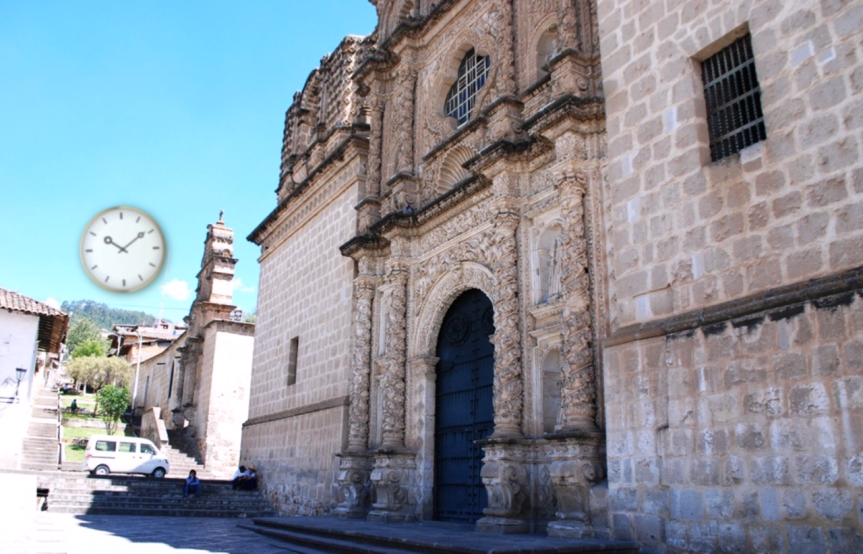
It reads 10h09
